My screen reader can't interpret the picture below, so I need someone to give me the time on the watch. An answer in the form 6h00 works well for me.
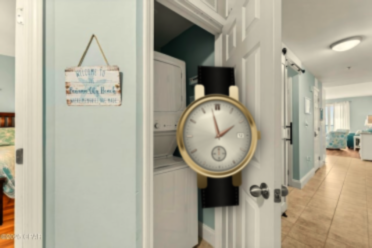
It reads 1h58
